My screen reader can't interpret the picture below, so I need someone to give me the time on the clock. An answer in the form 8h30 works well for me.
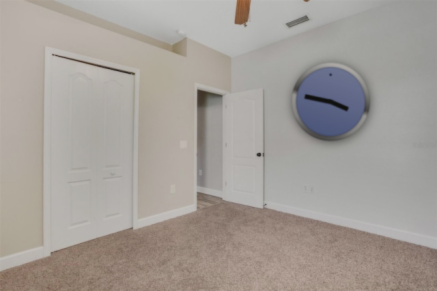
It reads 3h47
